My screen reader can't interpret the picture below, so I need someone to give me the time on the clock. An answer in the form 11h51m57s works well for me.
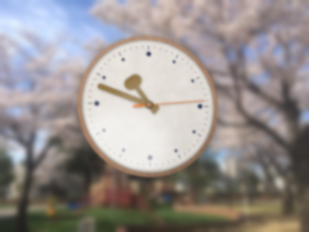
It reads 10h48m14s
